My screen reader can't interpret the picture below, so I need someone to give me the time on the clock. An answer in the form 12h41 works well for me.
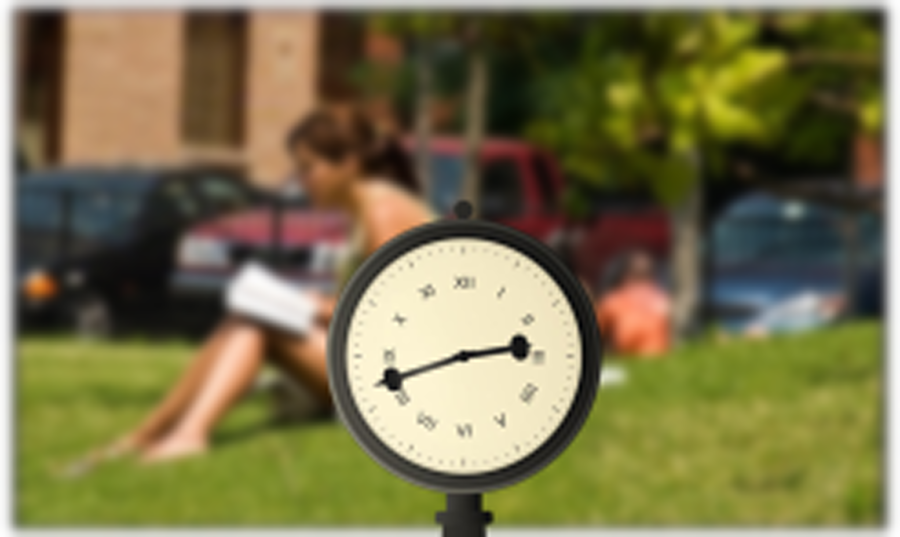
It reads 2h42
